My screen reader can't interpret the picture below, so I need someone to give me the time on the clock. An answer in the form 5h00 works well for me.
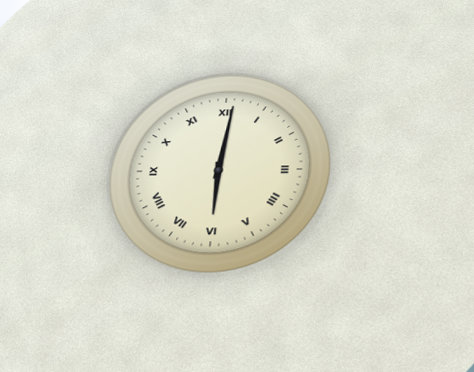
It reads 6h01
